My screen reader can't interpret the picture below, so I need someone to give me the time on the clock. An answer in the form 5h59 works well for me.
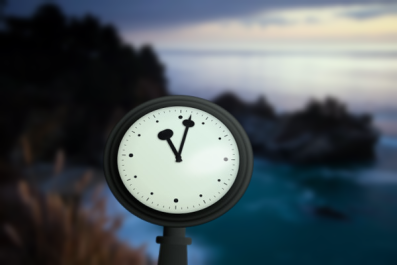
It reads 11h02
